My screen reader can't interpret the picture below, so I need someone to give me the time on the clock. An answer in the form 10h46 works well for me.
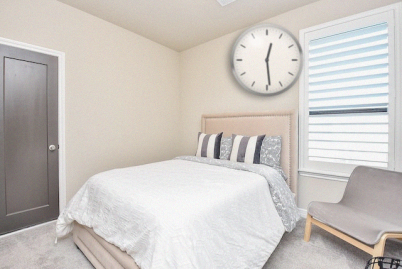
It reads 12h29
